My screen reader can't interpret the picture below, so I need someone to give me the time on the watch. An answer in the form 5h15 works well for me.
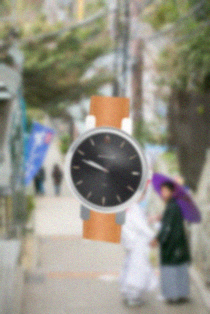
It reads 9h48
